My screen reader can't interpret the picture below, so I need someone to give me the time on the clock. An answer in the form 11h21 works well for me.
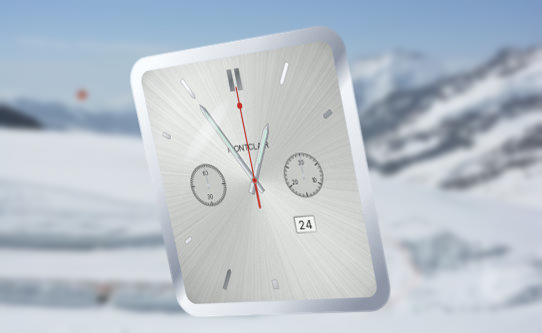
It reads 12h55
